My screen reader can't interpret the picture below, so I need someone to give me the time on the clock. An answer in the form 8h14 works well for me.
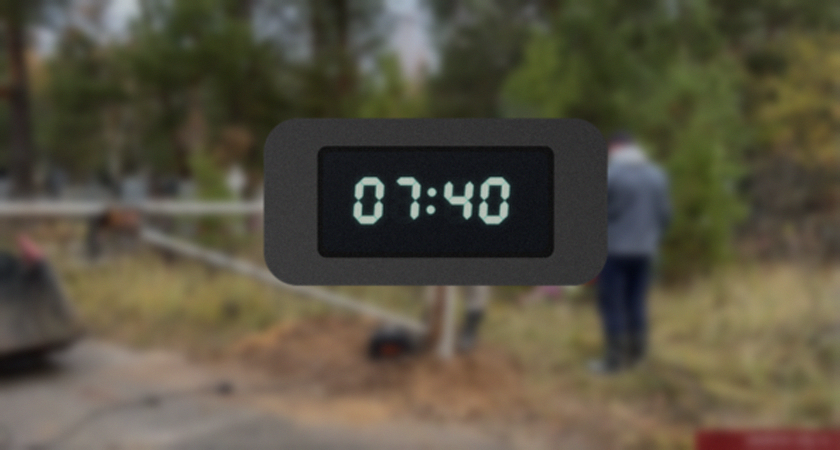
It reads 7h40
